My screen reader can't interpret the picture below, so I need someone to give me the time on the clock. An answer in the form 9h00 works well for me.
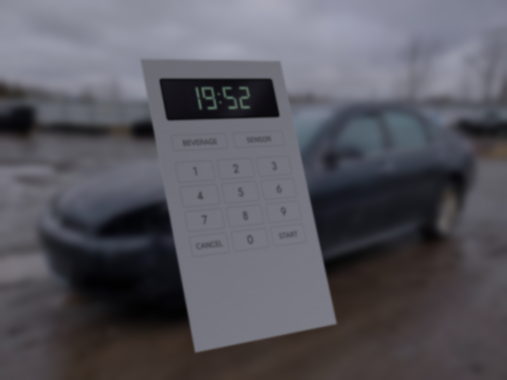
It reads 19h52
